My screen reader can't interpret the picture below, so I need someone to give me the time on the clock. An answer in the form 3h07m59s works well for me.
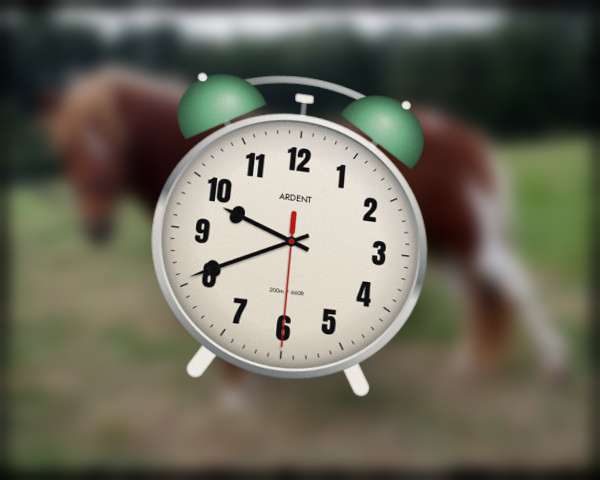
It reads 9h40m30s
